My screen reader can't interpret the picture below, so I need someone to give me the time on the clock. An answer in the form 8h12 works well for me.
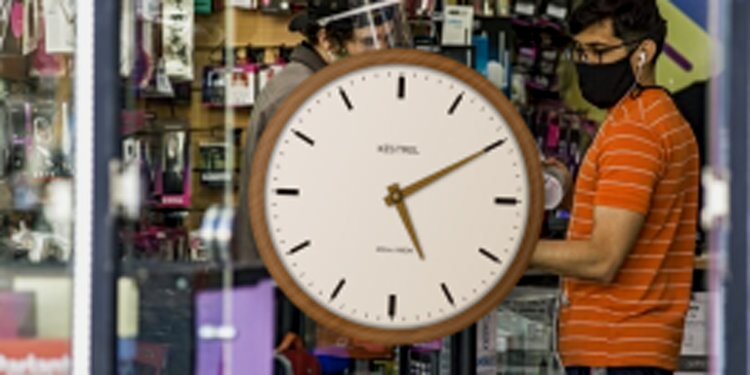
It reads 5h10
